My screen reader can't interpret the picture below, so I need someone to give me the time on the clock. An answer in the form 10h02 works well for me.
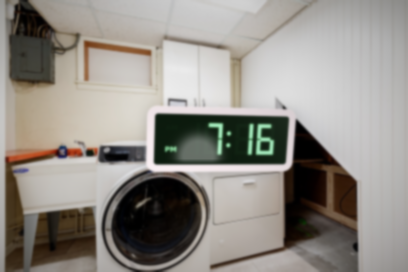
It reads 7h16
